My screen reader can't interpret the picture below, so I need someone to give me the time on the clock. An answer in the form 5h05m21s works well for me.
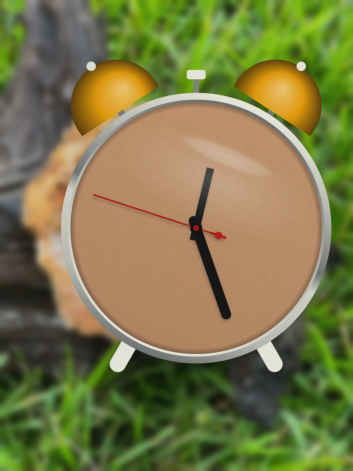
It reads 12h26m48s
